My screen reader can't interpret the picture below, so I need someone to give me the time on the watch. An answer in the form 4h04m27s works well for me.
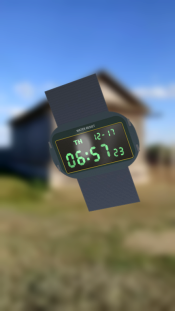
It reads 6h57m23s
